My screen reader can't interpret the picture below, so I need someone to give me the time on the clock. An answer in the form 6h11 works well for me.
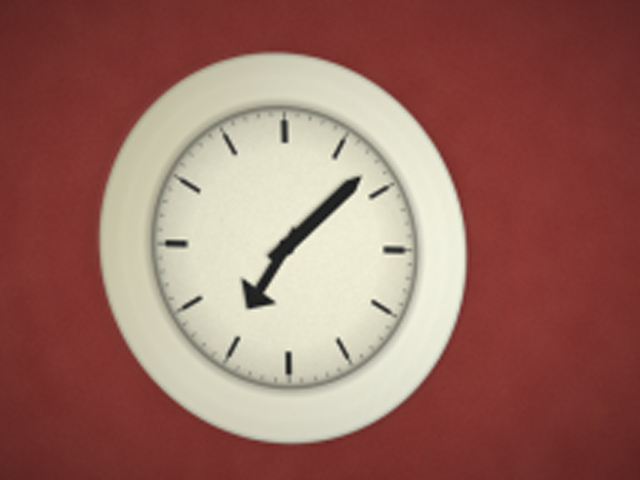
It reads 7h08
